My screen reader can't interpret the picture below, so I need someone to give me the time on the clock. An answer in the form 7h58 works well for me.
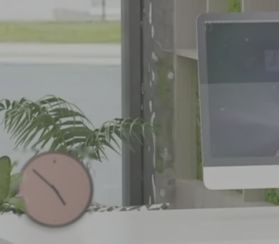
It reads 4h52
